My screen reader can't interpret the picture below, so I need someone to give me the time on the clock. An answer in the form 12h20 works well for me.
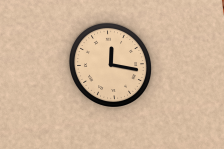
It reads 12h17
